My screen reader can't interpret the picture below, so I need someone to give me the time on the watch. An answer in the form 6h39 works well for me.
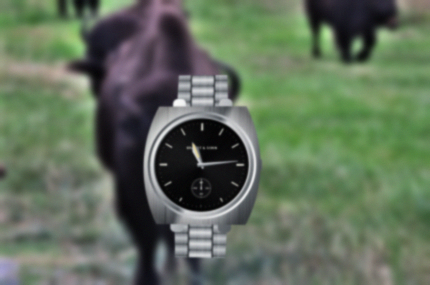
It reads 11h14
